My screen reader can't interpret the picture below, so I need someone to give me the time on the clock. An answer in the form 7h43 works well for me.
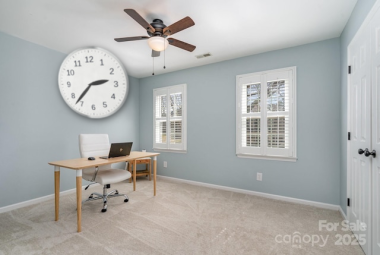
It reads 2h37
